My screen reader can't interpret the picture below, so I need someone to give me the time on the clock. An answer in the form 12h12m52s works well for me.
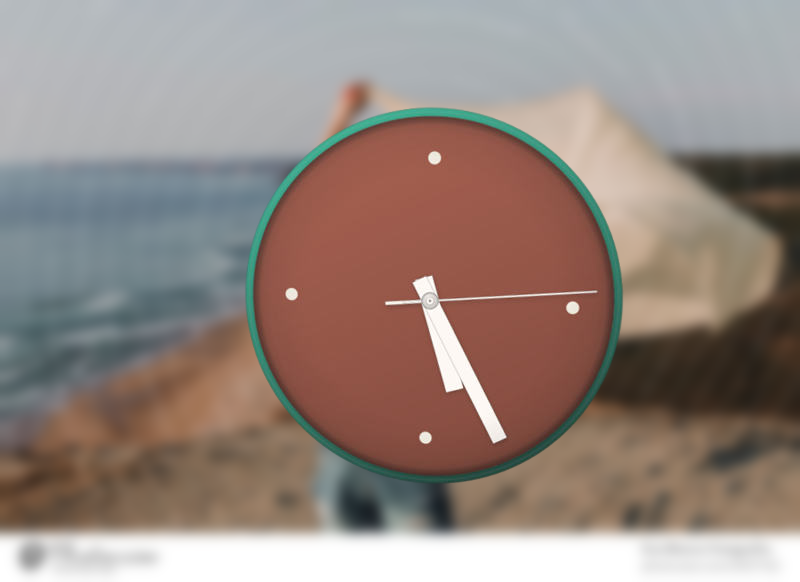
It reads 5h25m14s
